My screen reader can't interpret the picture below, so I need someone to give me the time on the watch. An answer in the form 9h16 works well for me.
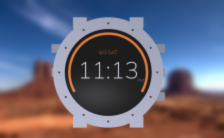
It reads 11h13
